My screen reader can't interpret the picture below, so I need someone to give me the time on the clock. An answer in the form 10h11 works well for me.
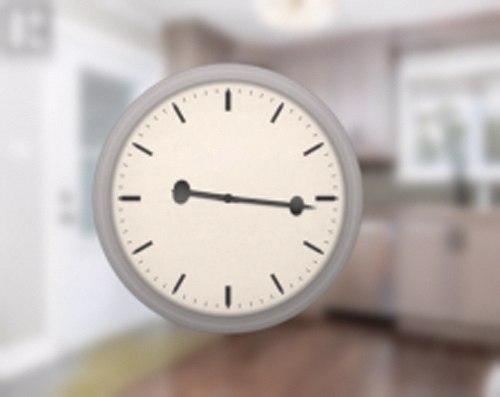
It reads 9h16
